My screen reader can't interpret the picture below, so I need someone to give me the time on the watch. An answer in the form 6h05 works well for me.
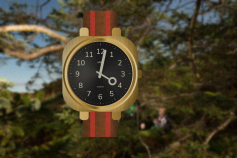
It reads 4h02
